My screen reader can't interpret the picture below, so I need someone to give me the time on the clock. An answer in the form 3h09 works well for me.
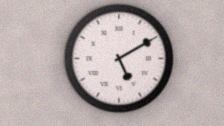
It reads 5h10
